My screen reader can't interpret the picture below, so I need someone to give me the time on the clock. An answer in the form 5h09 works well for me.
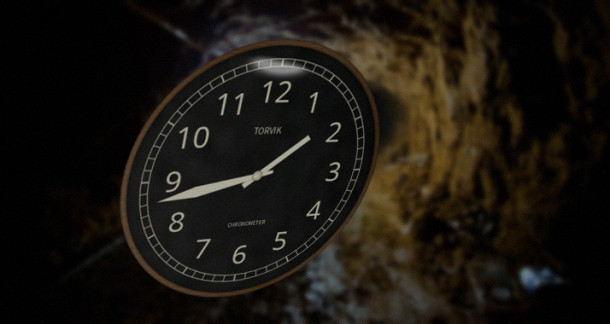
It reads 1h43
